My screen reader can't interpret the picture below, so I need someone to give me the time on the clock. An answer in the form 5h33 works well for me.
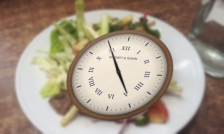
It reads 4h55
